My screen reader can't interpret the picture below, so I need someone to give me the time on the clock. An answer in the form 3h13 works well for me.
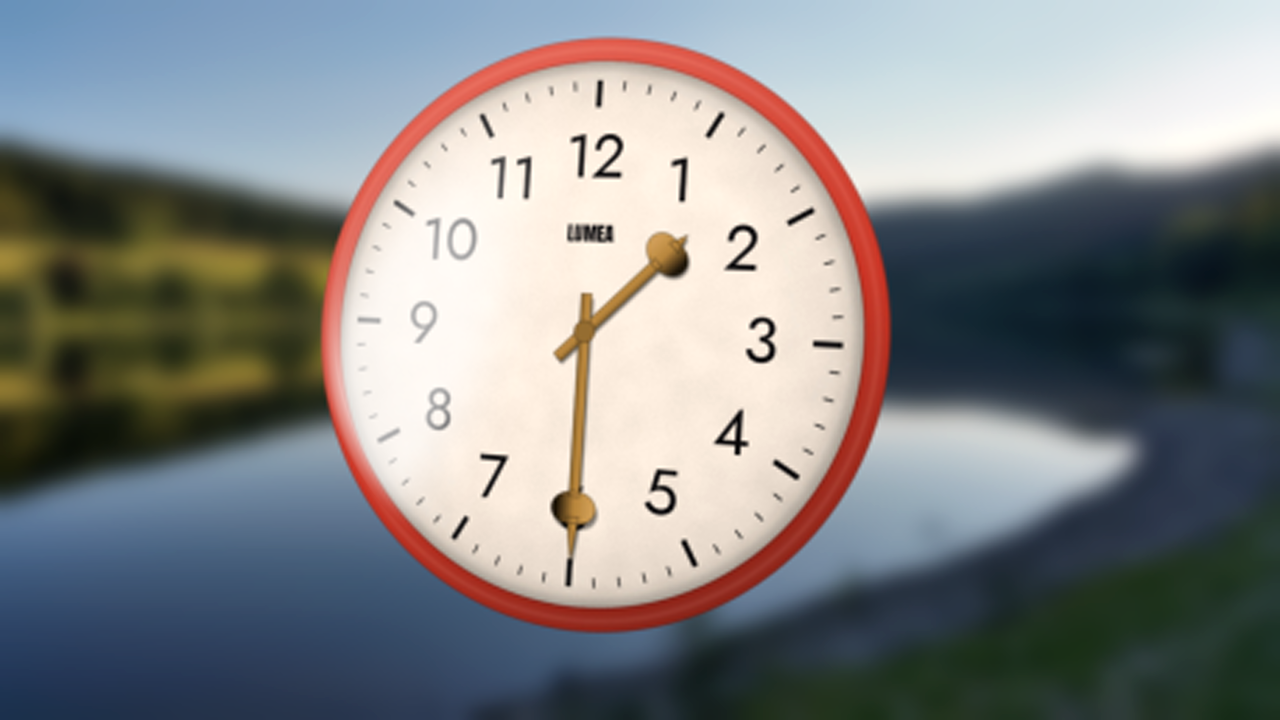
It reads 1h30
